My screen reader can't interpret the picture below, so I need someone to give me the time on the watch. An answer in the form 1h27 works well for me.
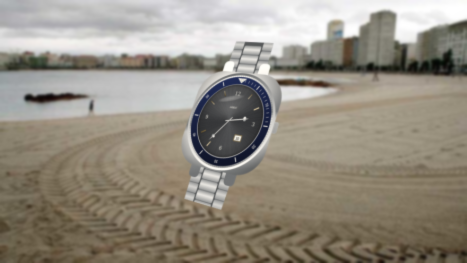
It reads 2h36
